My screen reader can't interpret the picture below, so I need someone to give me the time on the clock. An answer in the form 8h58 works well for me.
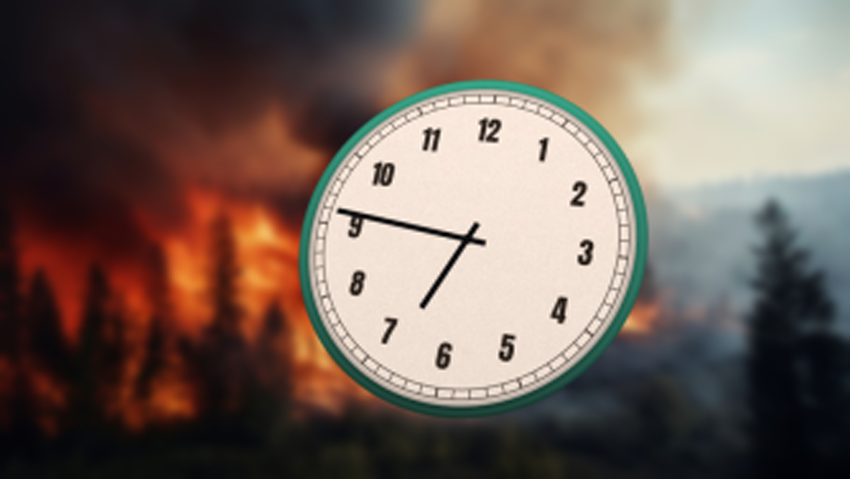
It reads 6h46
